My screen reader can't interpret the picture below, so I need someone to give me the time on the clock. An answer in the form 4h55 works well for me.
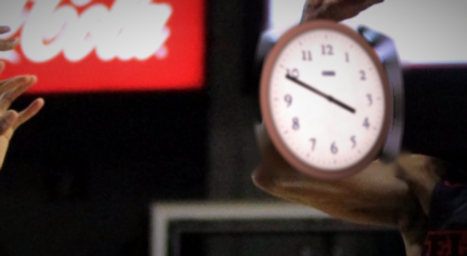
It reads 3h49
